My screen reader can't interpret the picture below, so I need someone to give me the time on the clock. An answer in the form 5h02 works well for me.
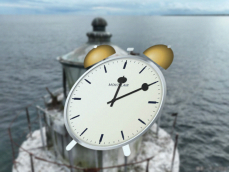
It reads 12h10
